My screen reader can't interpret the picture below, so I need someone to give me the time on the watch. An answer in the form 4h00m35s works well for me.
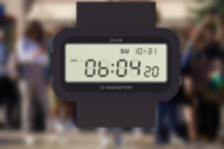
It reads 6h04m20s
